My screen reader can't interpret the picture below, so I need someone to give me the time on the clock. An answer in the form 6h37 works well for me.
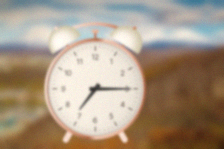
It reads 7h15
